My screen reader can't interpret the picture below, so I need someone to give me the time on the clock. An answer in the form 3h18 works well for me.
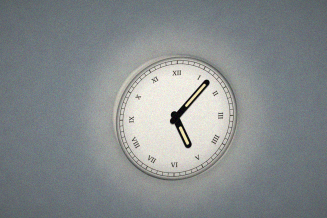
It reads 5h07
